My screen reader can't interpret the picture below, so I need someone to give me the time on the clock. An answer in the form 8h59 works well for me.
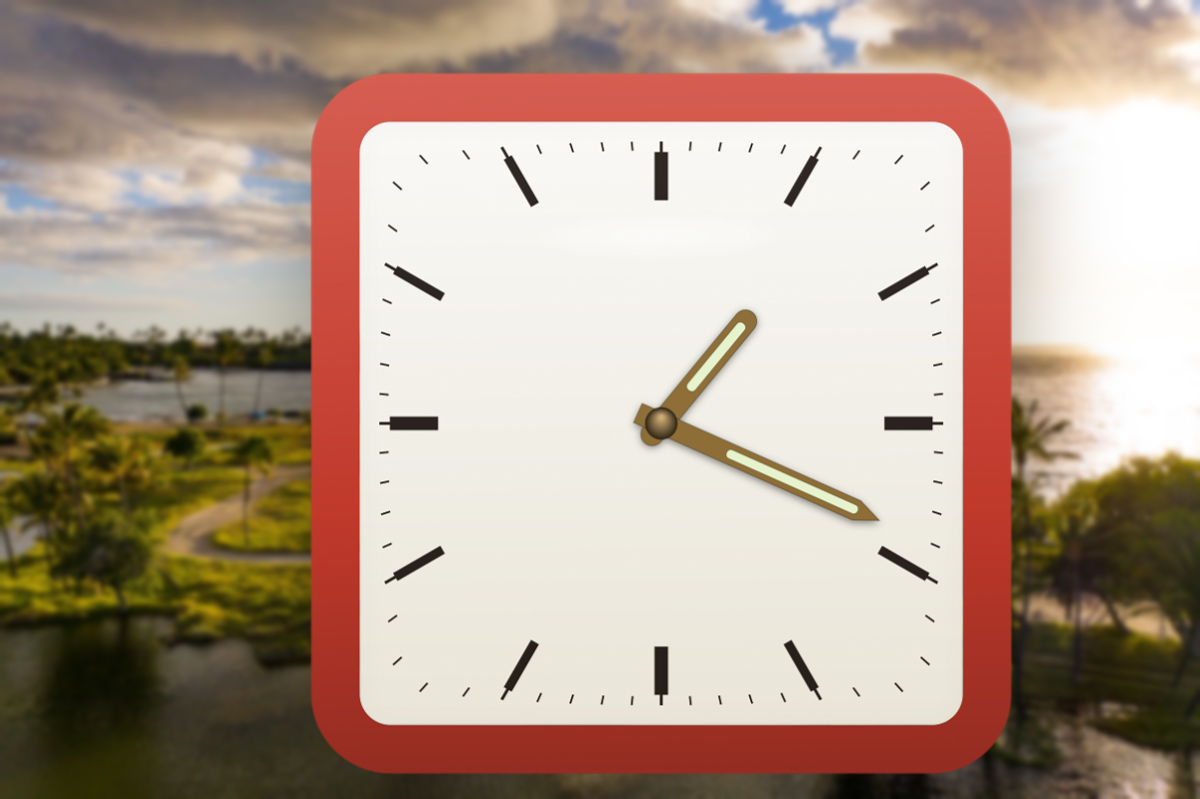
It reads 1h19
